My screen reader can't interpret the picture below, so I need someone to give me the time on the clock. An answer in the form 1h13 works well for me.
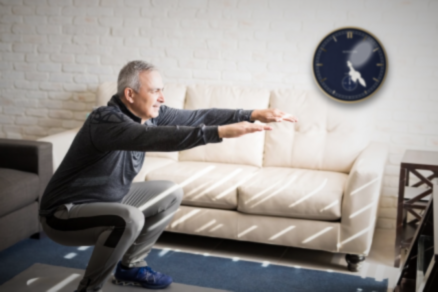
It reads 5h24
